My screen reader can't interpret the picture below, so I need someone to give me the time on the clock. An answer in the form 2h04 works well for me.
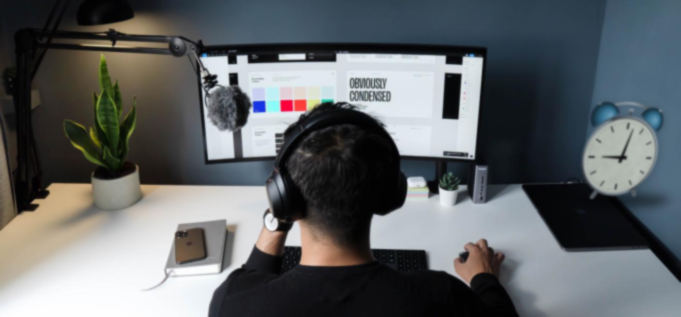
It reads 9h02
